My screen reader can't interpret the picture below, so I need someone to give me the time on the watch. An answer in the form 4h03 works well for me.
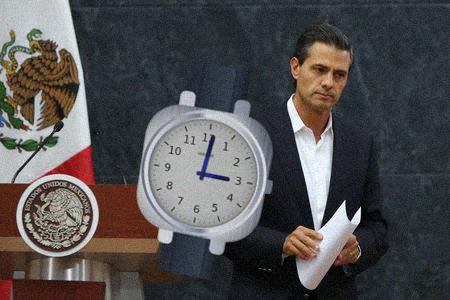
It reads 3h01
